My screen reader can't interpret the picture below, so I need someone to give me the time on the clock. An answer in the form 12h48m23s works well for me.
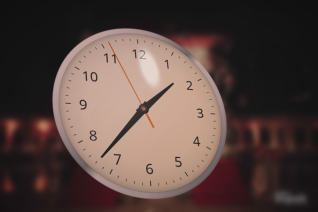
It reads 1h36m56s
